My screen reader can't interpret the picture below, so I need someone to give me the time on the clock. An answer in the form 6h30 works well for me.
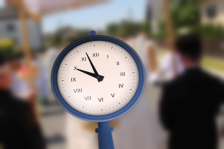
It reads 9h57
